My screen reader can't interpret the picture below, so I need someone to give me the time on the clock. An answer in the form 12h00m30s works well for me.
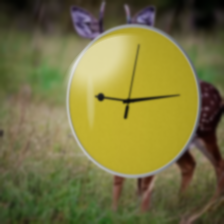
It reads 9h14m02s
